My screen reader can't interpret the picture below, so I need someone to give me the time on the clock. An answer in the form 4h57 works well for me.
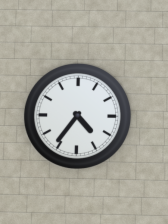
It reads 4h36
